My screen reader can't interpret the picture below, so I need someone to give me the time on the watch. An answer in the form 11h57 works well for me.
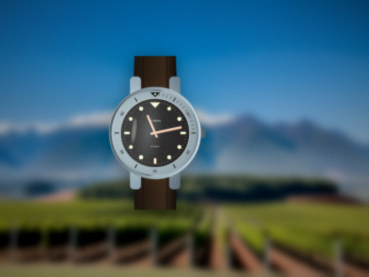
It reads 11h13
